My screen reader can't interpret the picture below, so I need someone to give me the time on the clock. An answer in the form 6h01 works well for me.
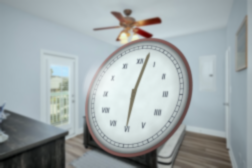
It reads 6h02
